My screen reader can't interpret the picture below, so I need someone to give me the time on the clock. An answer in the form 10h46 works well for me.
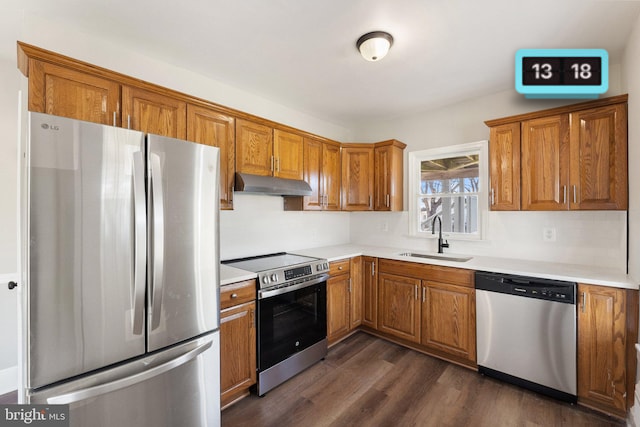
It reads 13h18
